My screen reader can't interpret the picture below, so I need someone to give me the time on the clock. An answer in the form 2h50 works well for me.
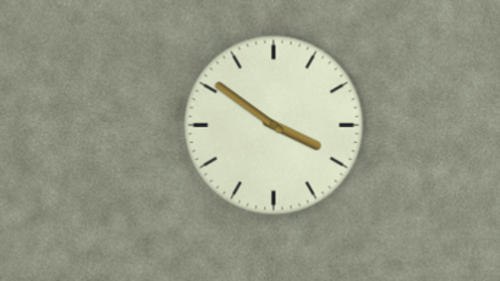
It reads 3h51
